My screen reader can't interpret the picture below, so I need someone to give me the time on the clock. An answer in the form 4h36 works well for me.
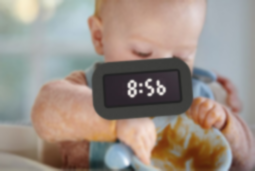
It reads 8h56
